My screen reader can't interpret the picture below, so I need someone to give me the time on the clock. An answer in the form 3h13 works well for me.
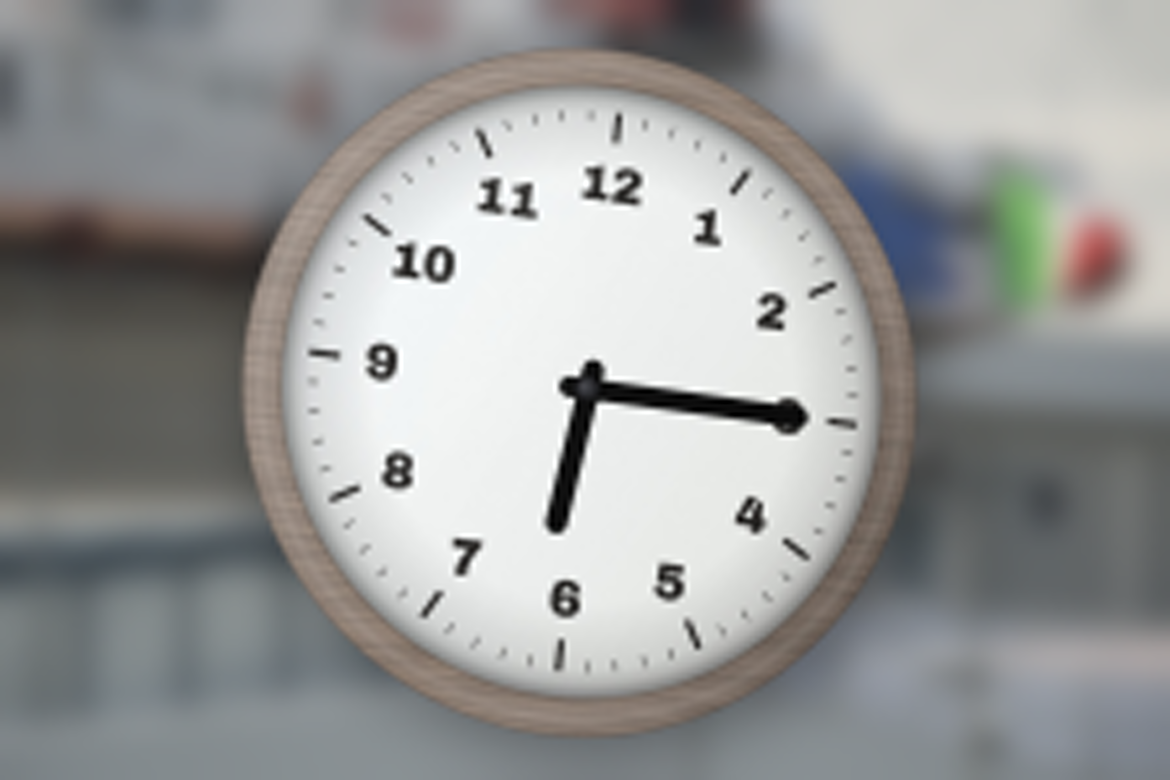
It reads 6h15
